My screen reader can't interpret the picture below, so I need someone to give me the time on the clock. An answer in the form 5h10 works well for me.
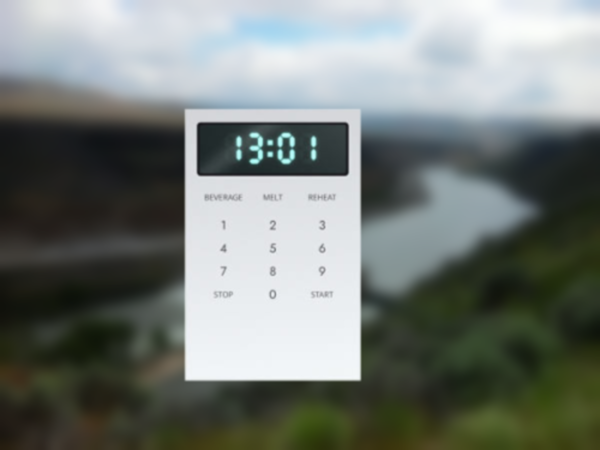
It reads 13h01
